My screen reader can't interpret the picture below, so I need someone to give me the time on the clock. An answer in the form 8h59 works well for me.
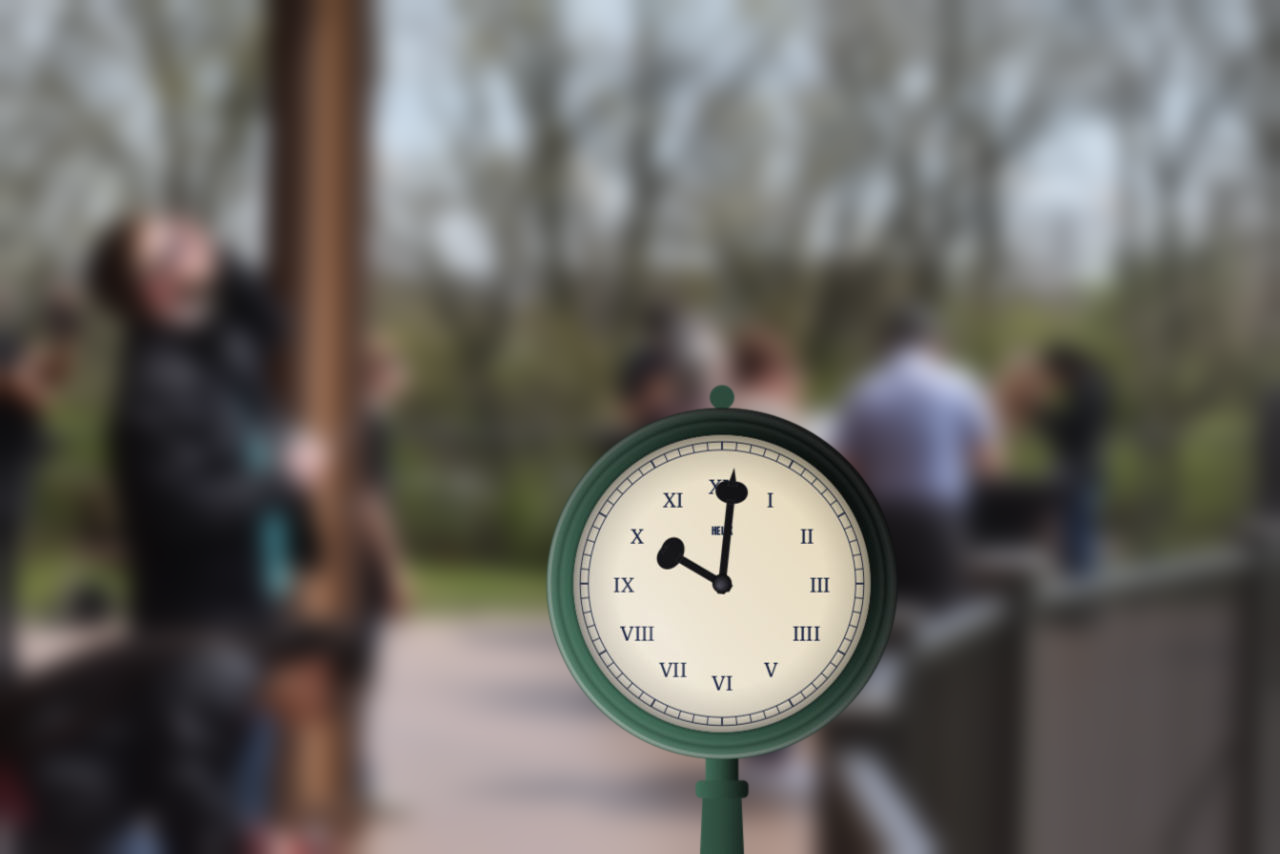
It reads 10h01
